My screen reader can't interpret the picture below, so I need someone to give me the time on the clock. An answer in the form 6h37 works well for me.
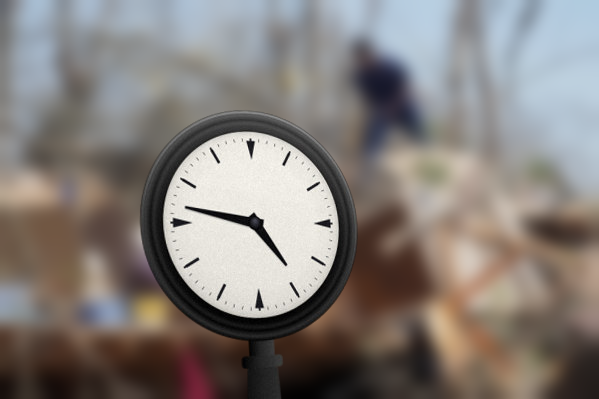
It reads 4h47
